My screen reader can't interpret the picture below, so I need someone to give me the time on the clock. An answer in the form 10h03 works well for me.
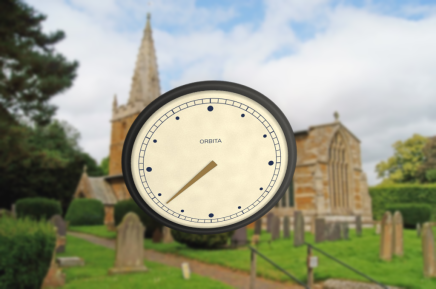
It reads 7h38
